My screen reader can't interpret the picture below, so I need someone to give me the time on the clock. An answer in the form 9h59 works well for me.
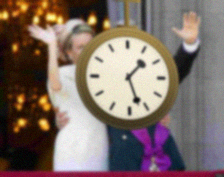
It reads 1h27
